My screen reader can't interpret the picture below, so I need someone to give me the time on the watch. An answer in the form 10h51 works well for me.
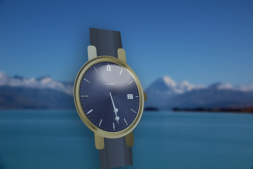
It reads 5h28
